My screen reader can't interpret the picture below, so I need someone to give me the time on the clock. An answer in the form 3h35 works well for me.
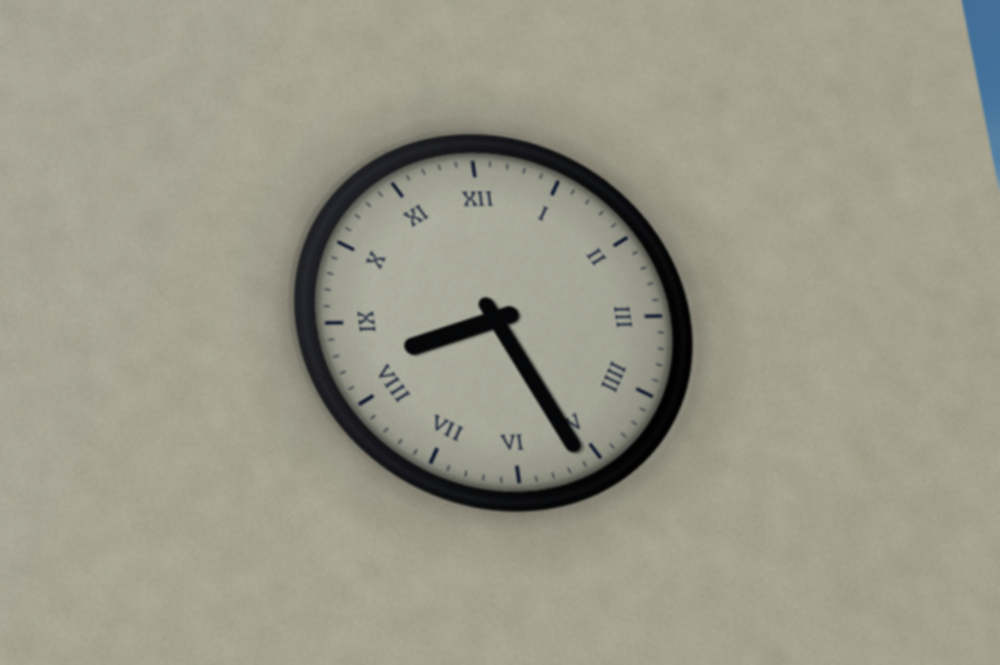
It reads 8h26
